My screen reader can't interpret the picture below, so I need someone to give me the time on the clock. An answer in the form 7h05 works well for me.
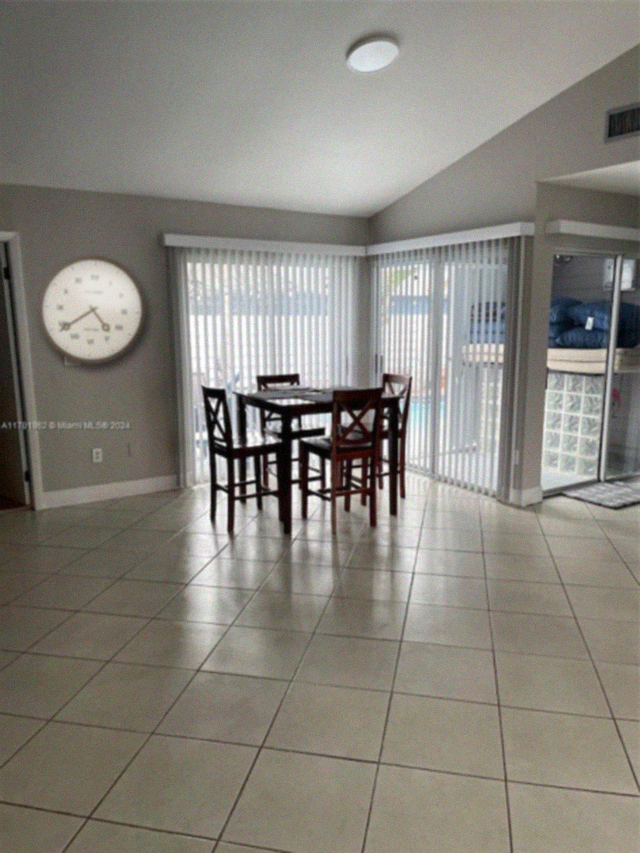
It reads 4h39
